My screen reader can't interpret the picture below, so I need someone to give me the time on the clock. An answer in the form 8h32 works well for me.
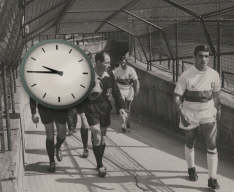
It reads 9h45
